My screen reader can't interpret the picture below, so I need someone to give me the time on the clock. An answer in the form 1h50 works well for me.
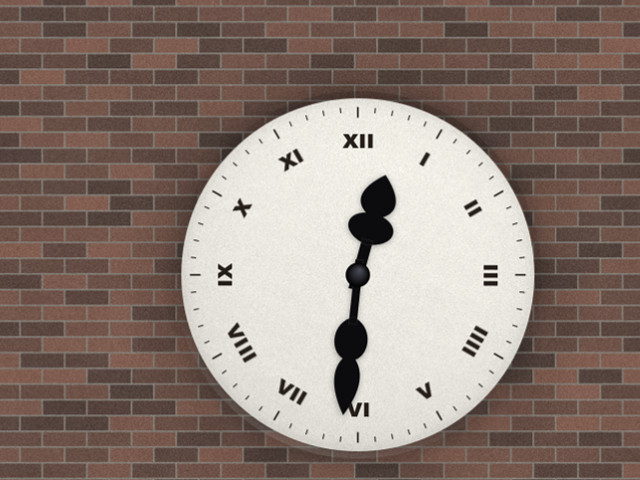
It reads 12h31
